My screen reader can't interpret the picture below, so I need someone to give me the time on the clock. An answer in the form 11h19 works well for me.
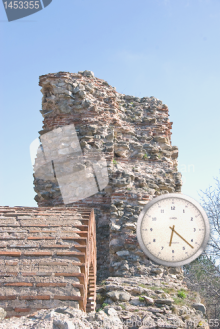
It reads 6h22
